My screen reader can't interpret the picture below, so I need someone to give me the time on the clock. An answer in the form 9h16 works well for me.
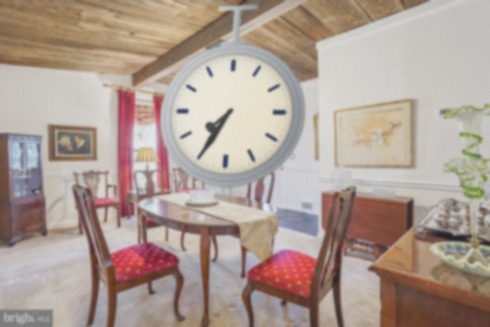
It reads 7h35
